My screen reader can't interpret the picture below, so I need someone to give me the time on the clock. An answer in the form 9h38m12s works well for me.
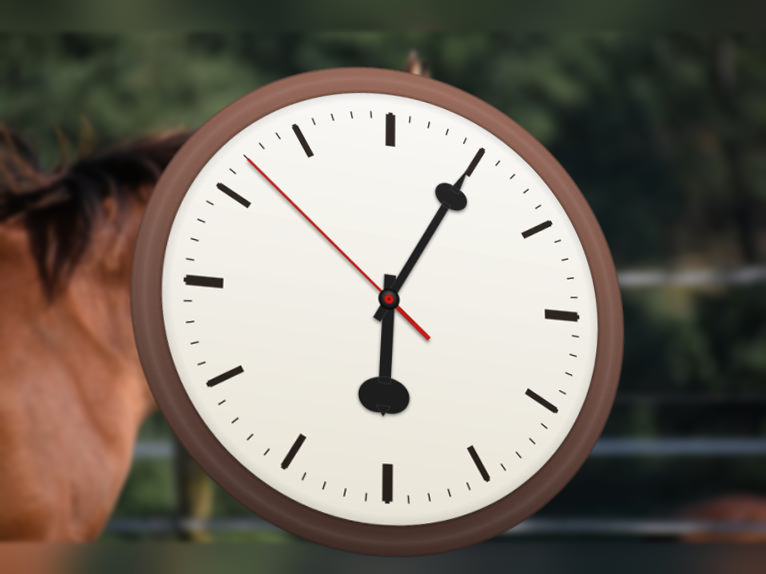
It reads 6h04m52s
